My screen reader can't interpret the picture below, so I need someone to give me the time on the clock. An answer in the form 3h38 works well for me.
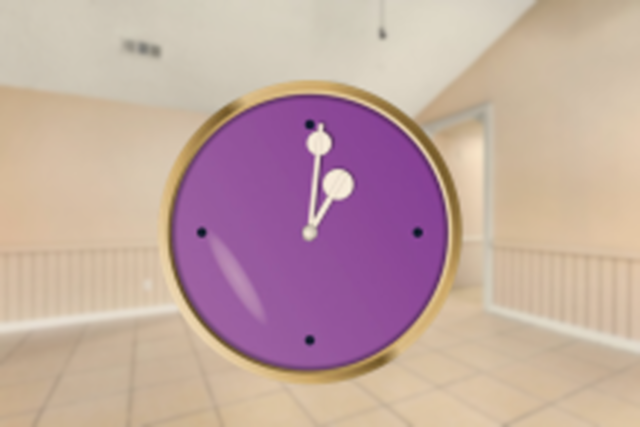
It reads 1h01
